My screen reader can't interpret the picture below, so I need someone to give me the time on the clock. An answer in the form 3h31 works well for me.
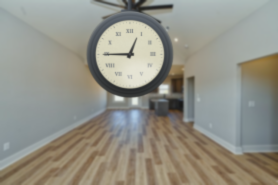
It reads 12h45
